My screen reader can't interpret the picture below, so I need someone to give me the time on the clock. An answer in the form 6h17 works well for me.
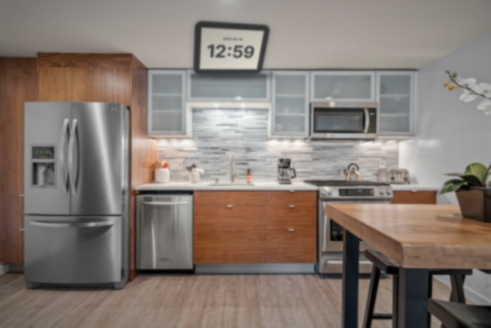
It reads 12h59
